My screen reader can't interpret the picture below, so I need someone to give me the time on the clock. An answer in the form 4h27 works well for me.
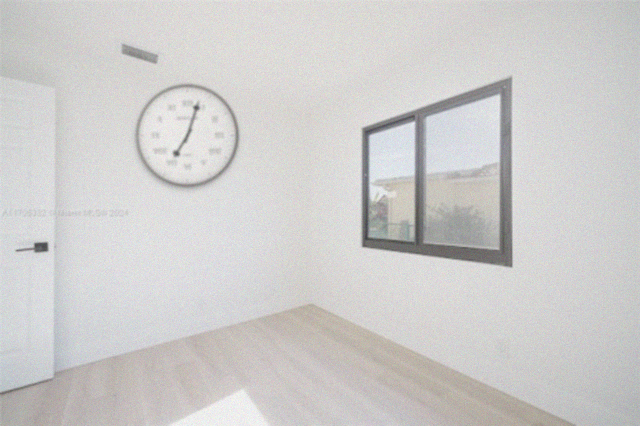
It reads 7h03
